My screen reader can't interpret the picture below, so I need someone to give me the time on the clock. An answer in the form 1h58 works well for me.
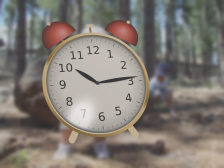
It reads 10h14
